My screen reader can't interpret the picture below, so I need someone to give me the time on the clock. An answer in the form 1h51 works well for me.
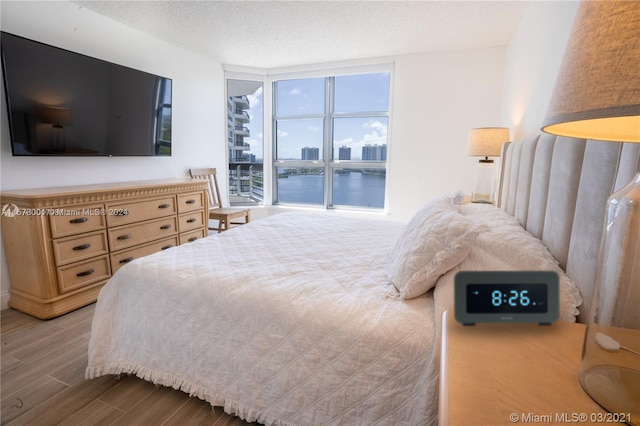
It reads 8h26
